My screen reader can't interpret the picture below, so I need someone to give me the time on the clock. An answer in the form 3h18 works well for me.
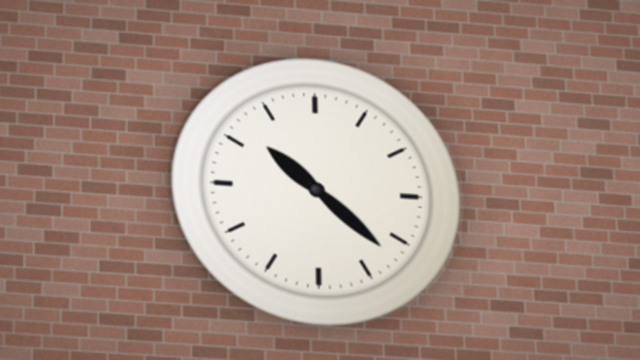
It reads 10h22
